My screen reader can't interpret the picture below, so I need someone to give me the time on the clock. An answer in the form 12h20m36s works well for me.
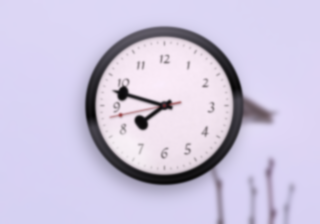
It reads 7h47m43s
